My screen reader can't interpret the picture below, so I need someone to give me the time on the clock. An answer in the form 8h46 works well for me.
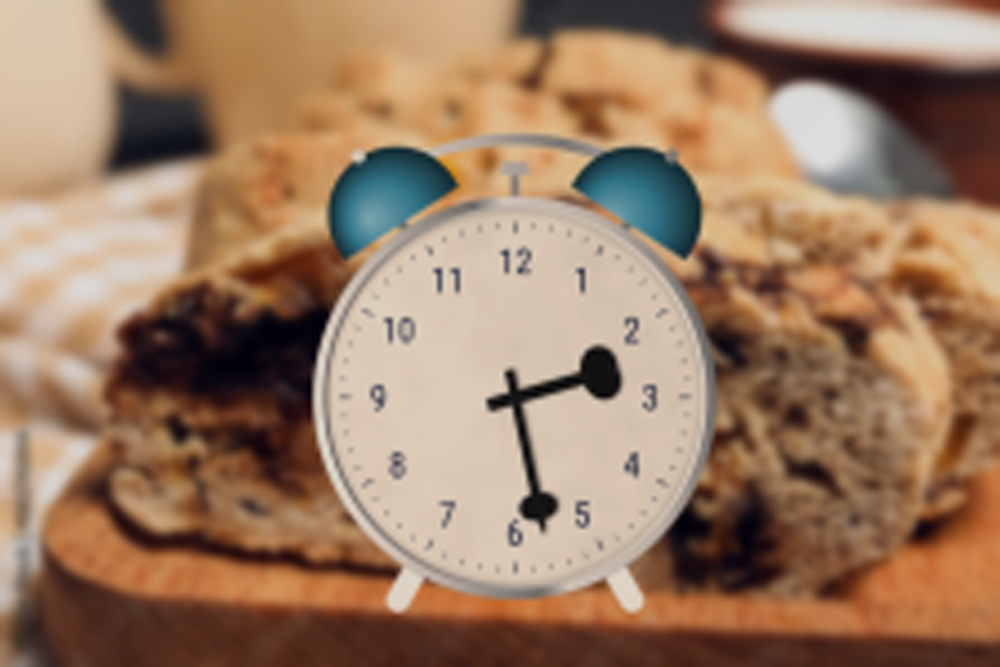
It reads 2h28
